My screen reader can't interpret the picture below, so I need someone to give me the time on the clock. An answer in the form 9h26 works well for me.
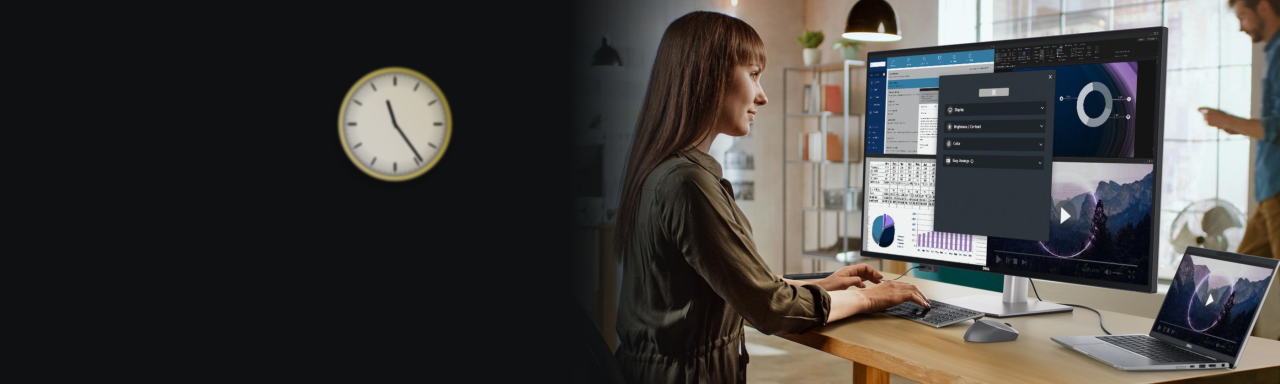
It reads 11h24
